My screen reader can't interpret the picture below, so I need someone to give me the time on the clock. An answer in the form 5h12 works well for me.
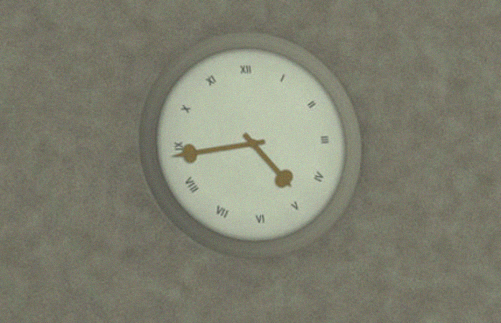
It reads 4h44
